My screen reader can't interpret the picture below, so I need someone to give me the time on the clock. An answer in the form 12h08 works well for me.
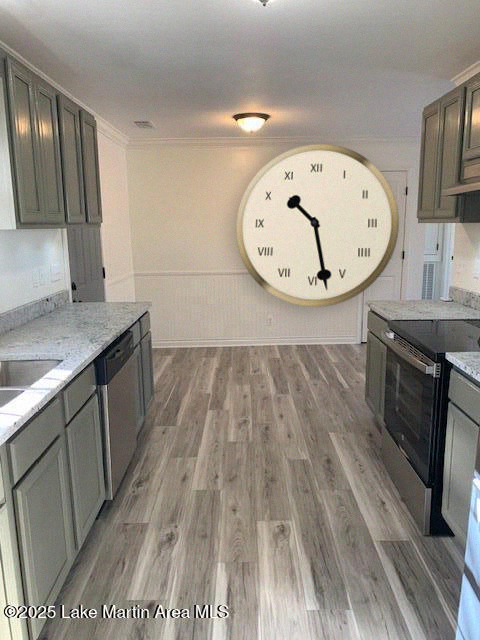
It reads 10h28
